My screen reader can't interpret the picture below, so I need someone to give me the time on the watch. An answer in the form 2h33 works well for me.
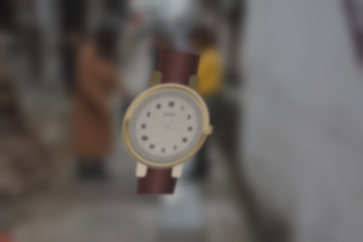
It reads 2h43
